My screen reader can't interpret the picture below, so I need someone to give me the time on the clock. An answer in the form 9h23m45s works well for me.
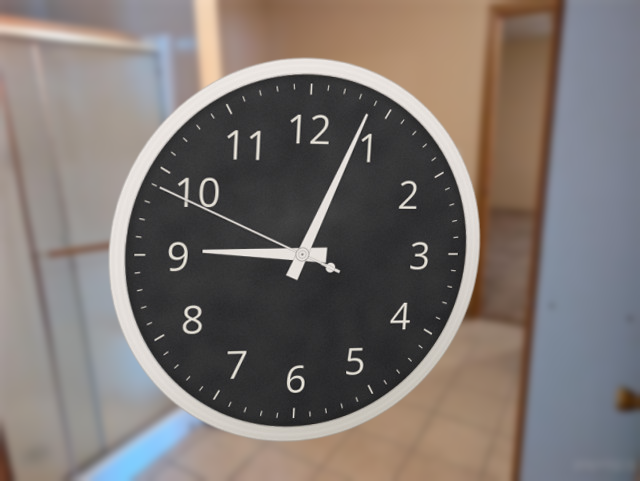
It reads 9h03m49s
